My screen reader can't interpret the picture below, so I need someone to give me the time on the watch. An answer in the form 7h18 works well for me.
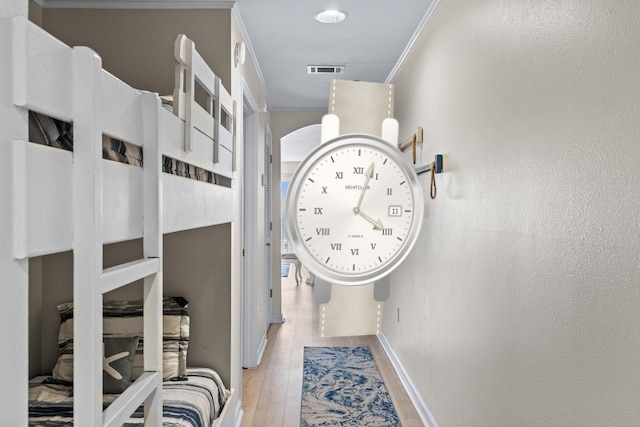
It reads 4h03
